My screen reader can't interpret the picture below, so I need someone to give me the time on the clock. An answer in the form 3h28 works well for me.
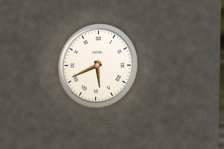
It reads 5h41
